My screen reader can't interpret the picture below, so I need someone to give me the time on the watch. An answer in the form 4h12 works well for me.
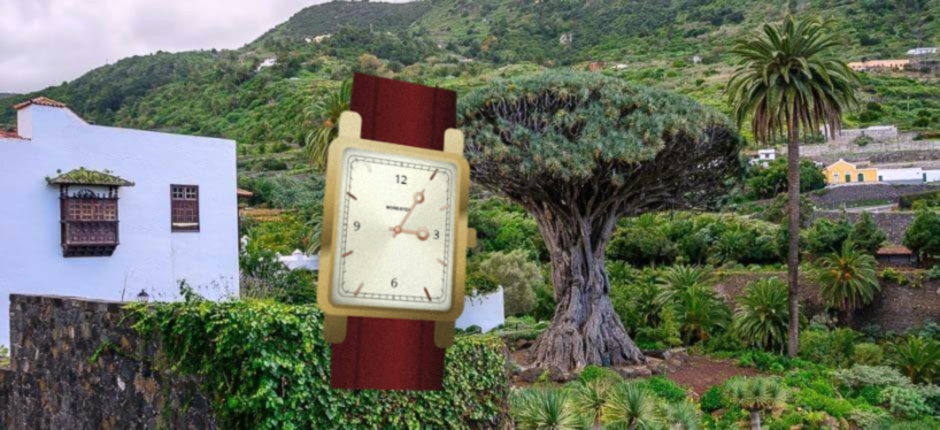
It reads 3h05
